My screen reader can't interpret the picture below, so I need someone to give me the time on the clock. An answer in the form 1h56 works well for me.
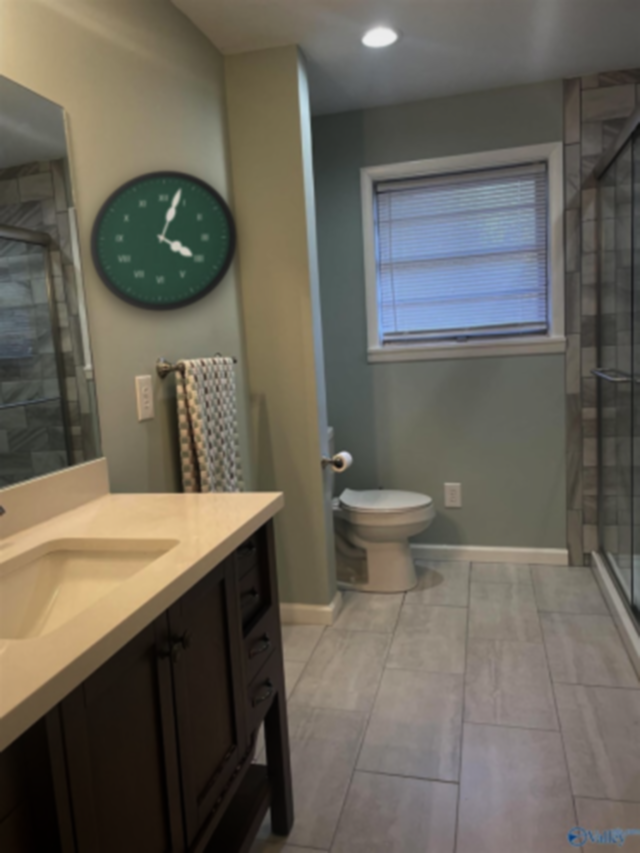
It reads 4h03
